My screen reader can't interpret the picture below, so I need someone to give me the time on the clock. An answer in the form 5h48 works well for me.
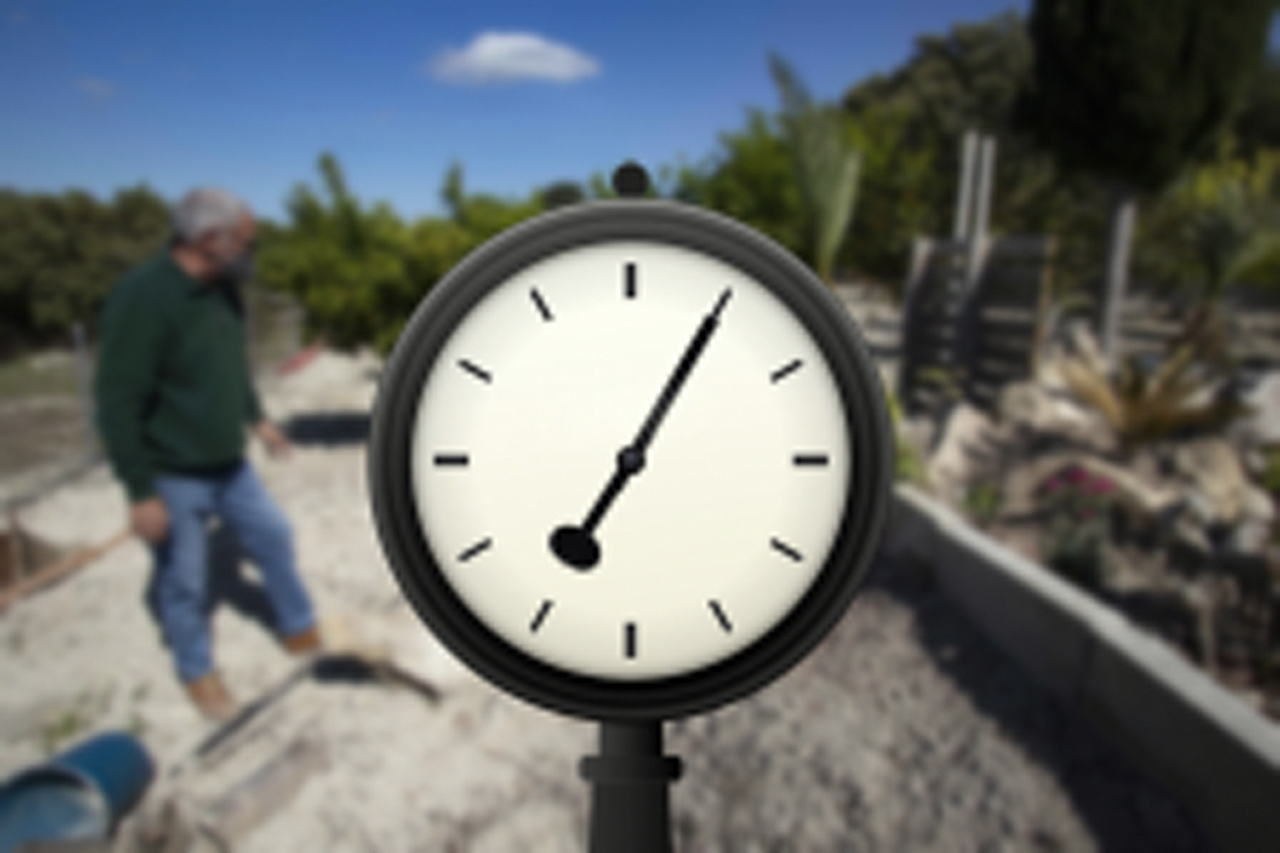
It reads 7h05
